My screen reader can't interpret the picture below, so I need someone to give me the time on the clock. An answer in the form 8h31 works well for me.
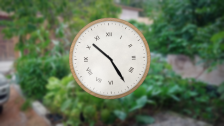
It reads 10h25
